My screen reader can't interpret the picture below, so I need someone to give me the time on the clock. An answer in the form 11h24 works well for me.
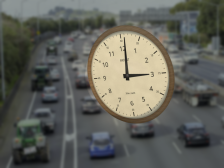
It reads 3h01
